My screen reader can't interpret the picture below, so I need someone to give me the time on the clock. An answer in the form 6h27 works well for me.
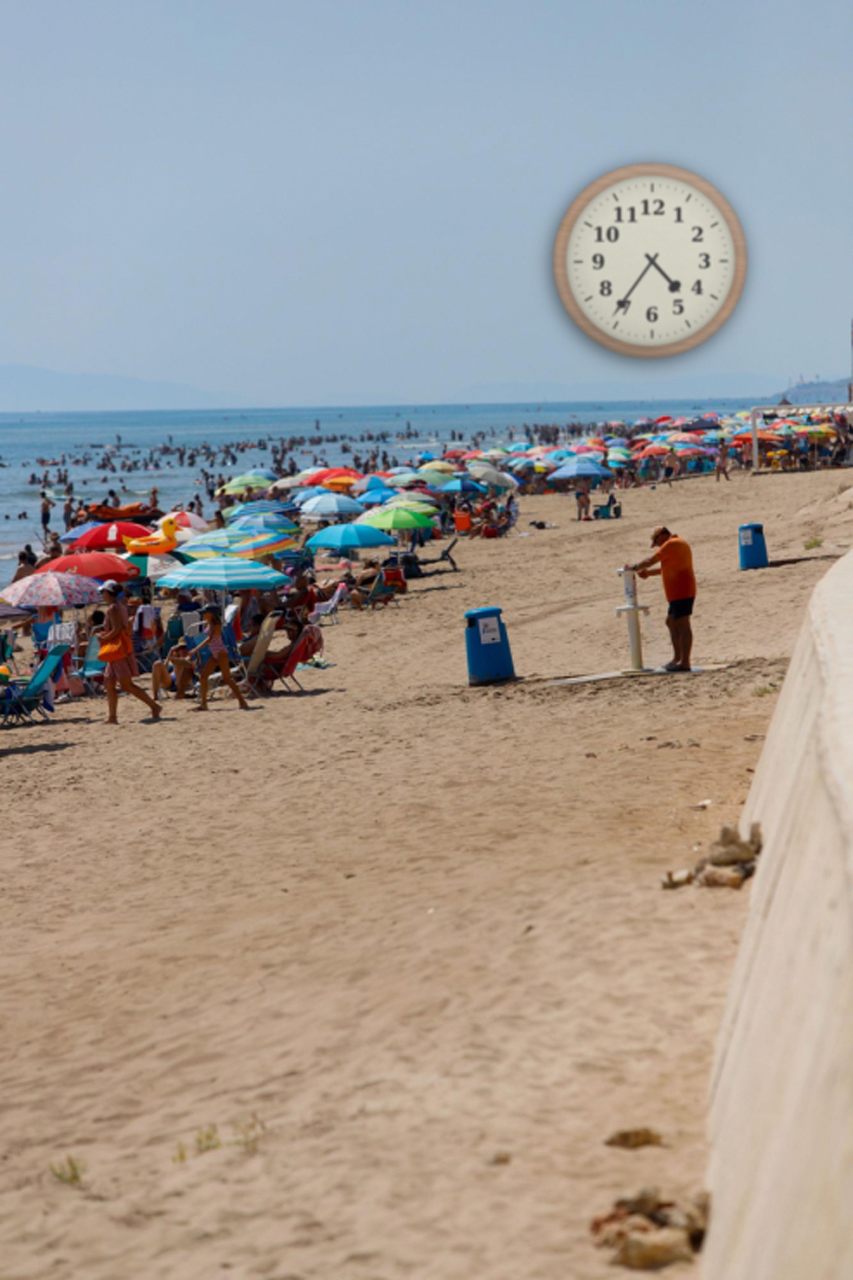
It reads 4h36
